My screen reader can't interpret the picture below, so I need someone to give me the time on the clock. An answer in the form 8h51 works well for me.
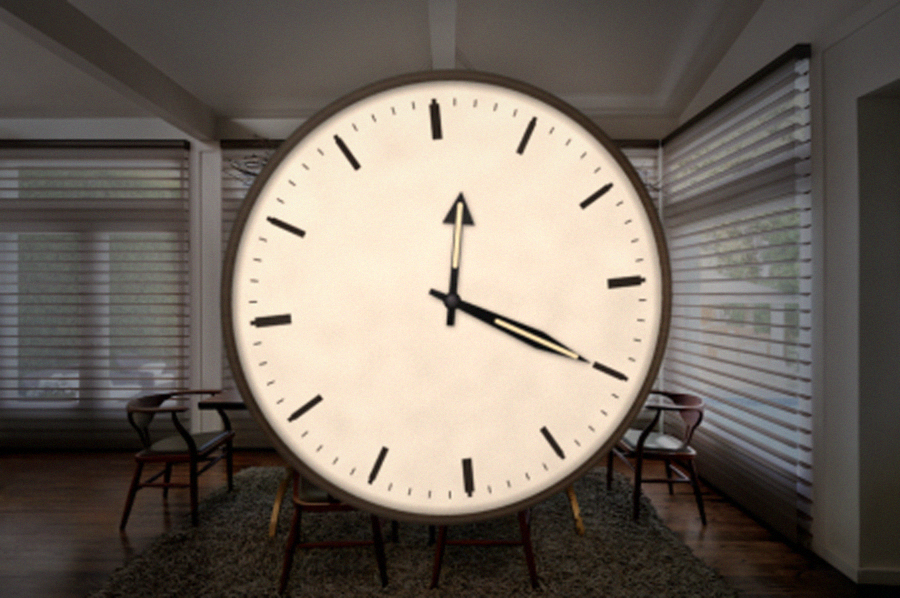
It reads 12h20
